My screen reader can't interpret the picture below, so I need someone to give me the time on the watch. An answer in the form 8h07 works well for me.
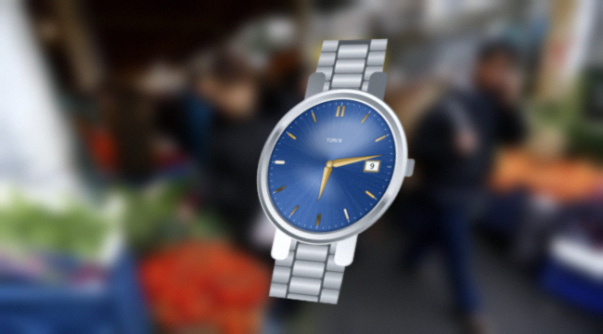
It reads 6h13
